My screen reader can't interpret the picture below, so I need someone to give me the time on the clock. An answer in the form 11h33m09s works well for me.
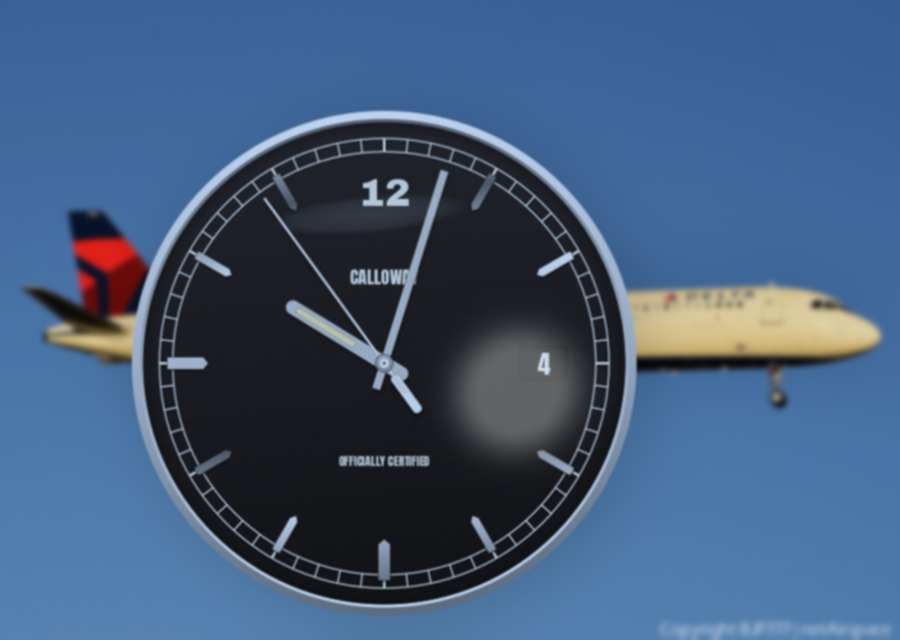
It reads 10h02m54s
